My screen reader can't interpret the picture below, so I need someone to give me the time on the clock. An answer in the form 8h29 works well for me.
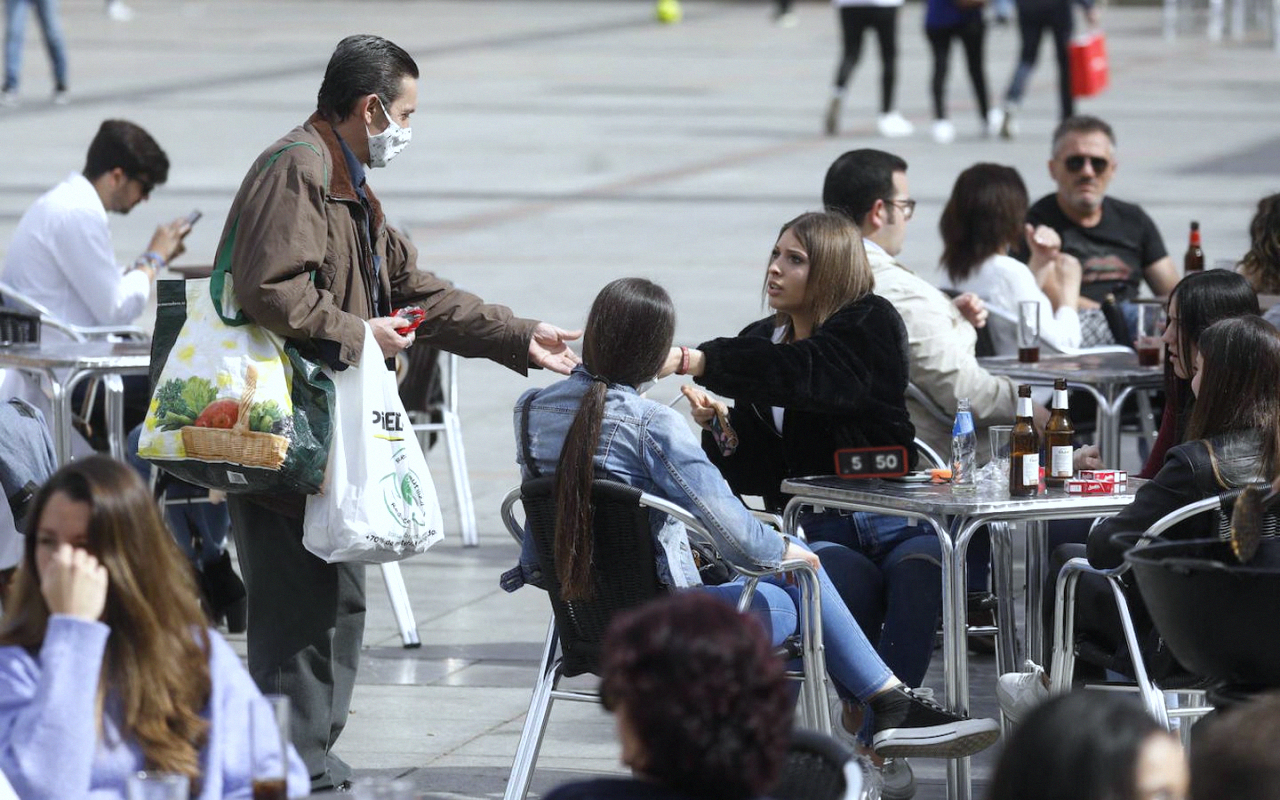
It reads 5h50
